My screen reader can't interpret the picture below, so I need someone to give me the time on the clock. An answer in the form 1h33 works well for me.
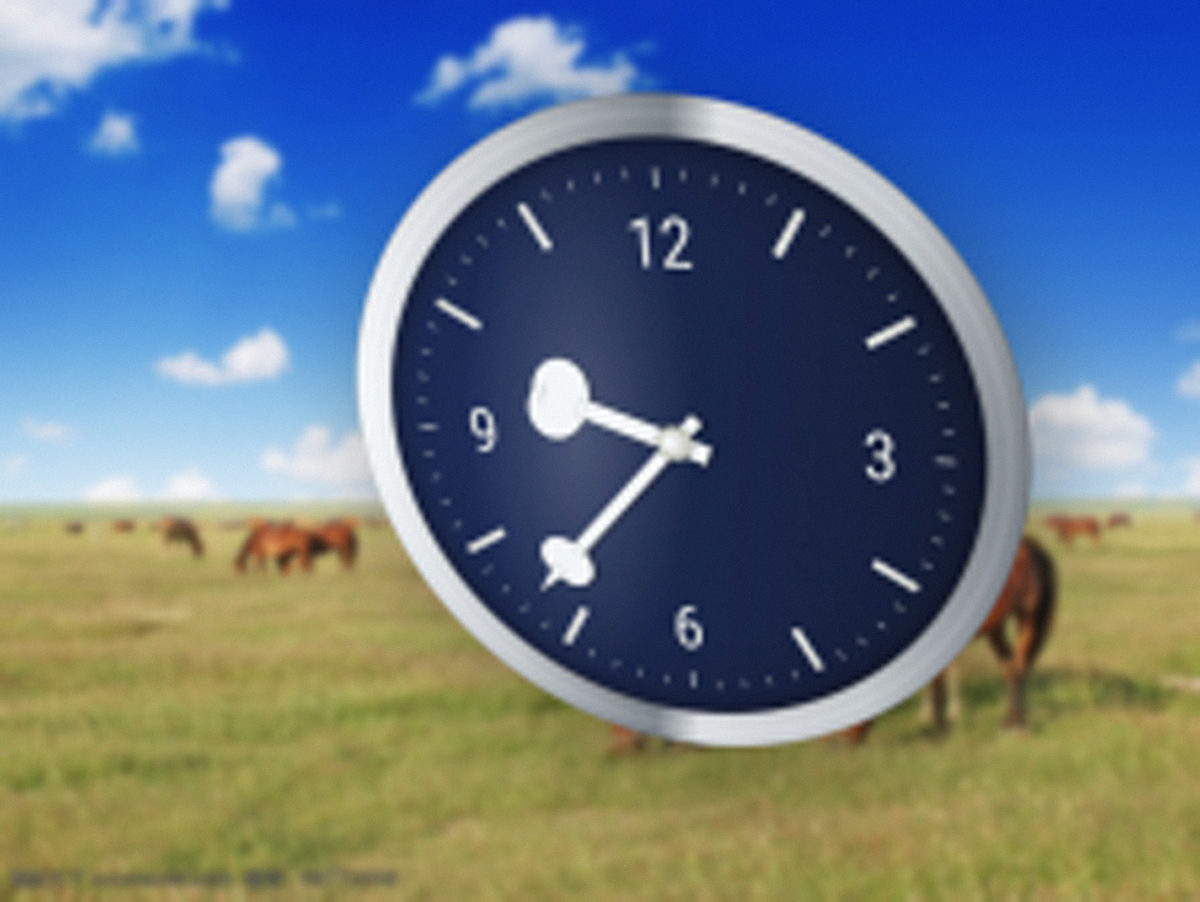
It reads 9h37
